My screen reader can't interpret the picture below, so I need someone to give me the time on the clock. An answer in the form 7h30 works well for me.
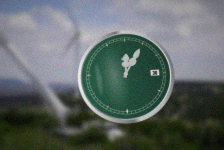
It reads 12h05
